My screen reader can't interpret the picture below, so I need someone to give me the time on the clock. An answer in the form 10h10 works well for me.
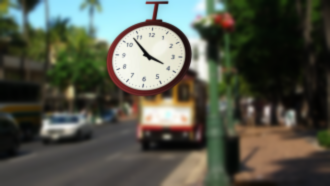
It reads 3h53
